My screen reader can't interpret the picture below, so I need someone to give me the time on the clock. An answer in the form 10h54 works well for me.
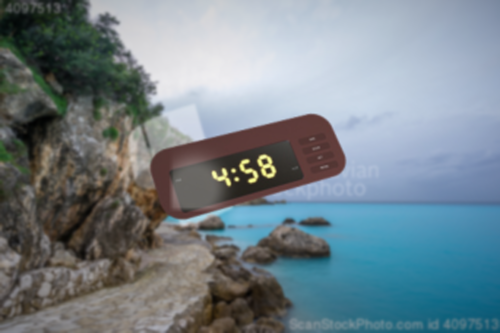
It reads 4h58
